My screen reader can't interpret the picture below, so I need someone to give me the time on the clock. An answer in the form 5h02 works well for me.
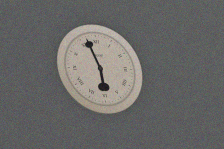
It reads 5h57
